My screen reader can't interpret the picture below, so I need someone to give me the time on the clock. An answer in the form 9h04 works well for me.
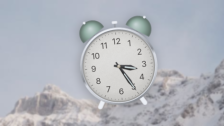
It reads 3h25
